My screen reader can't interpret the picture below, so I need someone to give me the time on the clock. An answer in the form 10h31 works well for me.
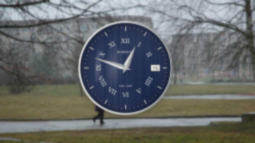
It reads 12h48
